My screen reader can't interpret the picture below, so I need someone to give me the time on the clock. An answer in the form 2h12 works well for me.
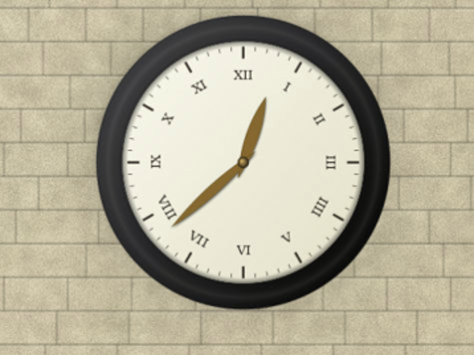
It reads 12h38
